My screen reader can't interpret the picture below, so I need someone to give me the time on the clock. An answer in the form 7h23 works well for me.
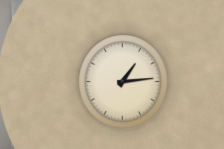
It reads 1h14
